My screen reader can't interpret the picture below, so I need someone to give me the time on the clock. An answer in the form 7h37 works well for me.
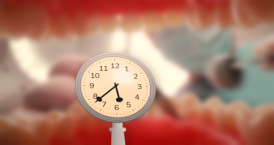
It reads 5h38
